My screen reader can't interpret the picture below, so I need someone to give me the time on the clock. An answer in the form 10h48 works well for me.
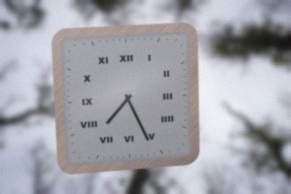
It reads 7h26
